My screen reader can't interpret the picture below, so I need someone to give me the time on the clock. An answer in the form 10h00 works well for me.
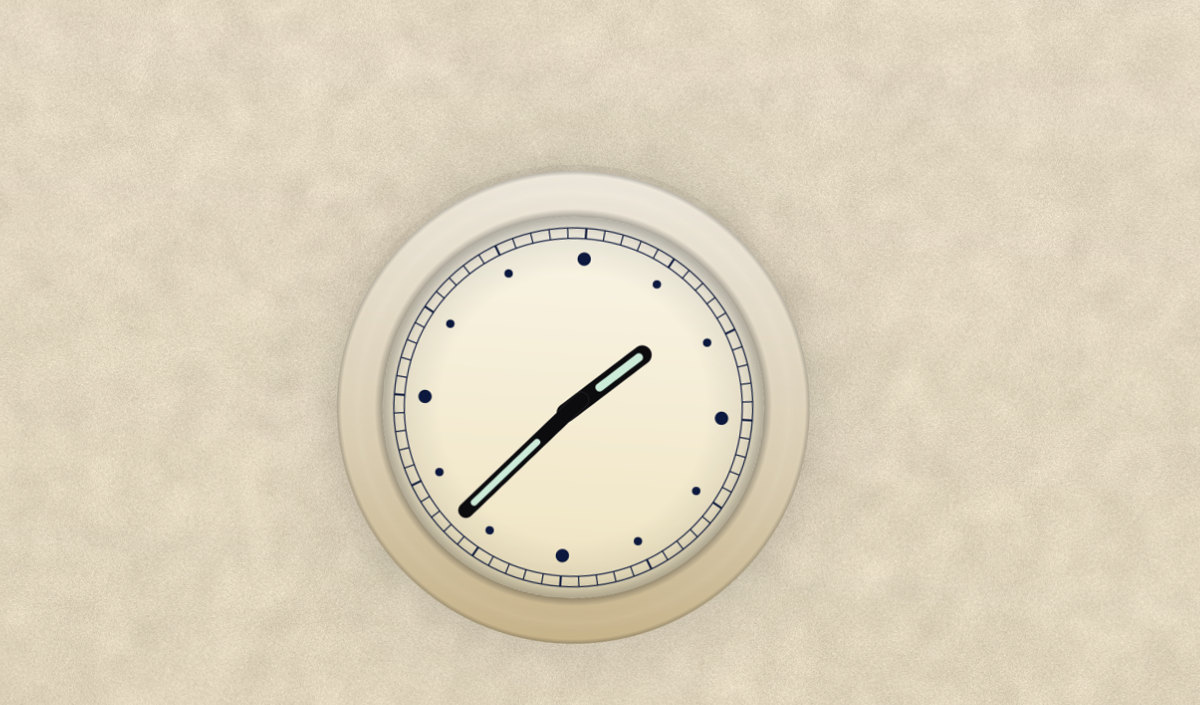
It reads 1h37
